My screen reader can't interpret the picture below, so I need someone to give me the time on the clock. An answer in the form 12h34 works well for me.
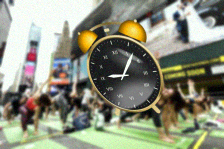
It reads 9h07
